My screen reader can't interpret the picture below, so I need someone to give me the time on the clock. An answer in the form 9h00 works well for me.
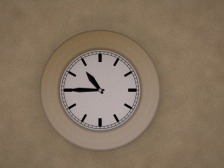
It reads 10h45
